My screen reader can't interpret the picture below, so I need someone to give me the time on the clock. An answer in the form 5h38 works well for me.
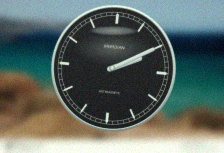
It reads 2h10
